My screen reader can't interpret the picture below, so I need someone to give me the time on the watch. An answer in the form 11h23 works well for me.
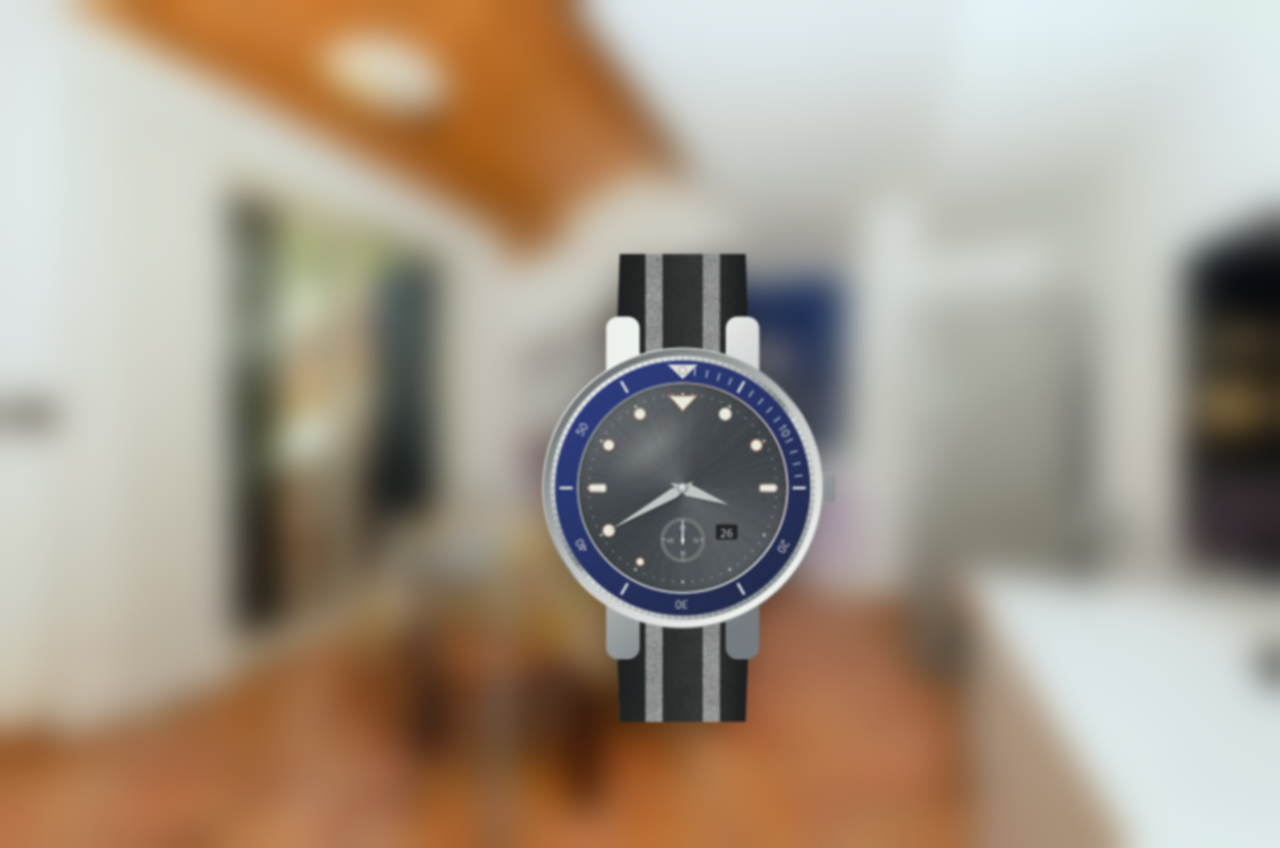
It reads 3h40
